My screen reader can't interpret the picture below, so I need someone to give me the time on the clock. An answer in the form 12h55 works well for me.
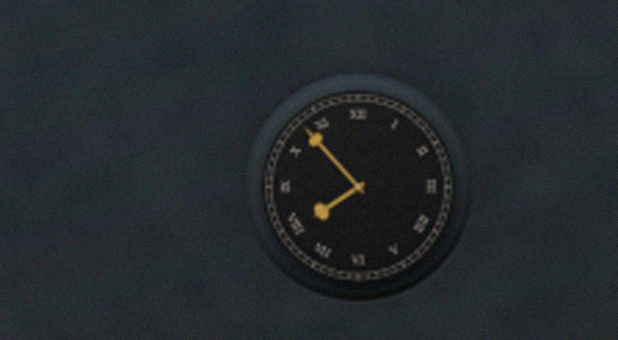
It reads 7h53
